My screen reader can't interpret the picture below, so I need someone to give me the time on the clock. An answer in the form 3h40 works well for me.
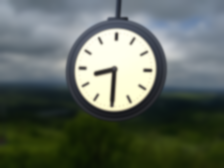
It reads 8h30
